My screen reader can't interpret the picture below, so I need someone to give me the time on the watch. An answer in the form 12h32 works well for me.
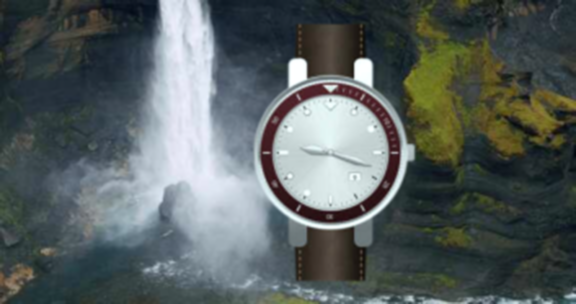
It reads 9h18
